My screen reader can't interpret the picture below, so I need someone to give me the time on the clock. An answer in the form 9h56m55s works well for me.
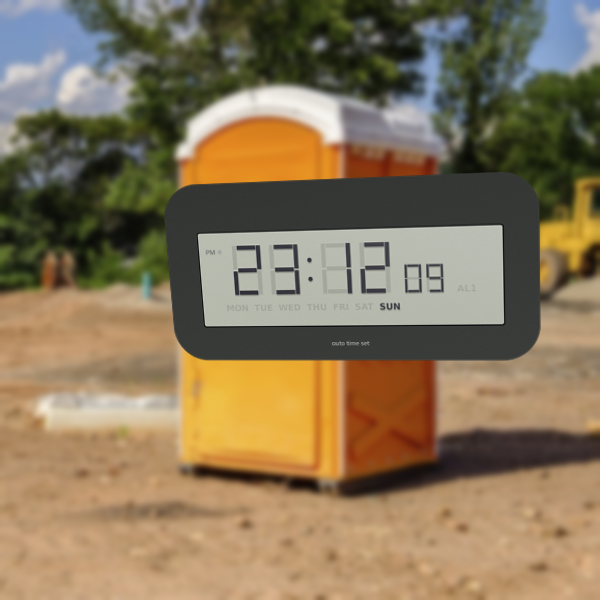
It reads 23h12m09s
